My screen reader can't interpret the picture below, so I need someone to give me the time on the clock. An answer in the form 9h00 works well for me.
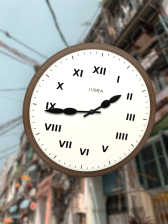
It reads 1h44
